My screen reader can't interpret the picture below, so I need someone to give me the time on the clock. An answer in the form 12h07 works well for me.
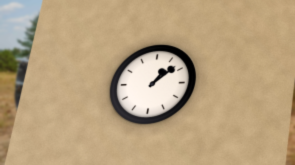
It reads 1h08
